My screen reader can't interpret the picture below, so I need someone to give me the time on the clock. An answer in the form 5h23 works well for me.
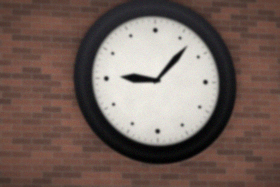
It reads 9h07
